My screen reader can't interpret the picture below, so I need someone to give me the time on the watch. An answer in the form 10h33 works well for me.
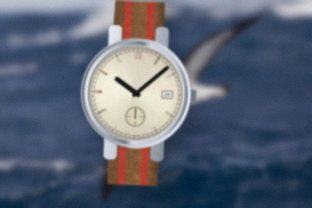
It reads 10h08
